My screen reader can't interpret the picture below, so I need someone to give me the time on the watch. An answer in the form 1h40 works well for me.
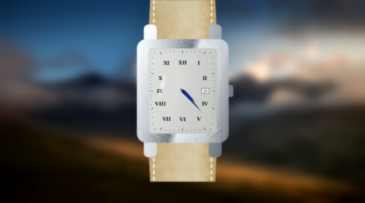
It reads 4h23
